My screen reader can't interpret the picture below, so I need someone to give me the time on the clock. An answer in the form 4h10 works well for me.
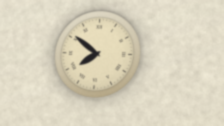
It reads 7h51
